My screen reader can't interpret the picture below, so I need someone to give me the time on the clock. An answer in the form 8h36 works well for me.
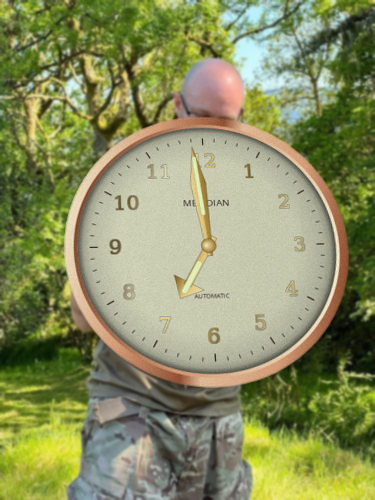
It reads 6h59
